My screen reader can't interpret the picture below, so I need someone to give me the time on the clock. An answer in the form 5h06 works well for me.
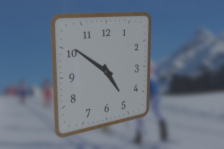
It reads 4h51
